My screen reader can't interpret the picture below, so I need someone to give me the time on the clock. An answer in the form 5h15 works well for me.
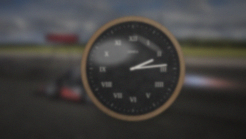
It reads 2h14
